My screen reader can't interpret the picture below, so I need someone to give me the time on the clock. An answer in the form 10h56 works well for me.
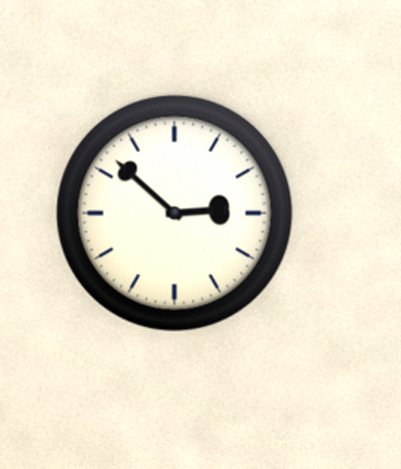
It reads 2h52
